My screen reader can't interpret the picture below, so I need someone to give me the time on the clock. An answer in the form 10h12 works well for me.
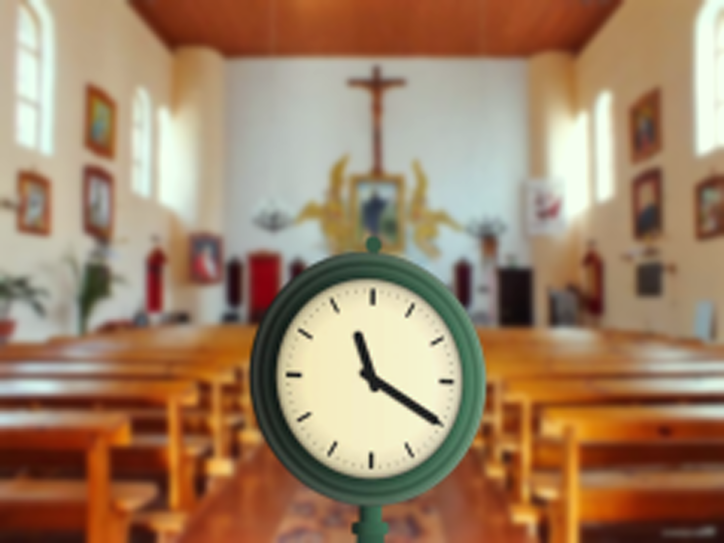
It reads 11h20
